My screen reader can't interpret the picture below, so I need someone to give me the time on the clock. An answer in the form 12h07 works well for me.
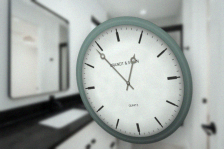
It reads 12h54
